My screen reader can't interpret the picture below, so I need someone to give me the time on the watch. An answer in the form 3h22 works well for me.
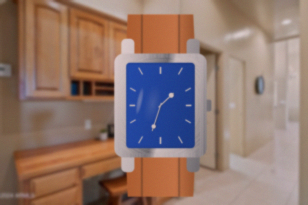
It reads 1h33
